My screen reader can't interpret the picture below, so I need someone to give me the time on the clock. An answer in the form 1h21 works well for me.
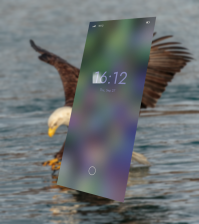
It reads 16h12
